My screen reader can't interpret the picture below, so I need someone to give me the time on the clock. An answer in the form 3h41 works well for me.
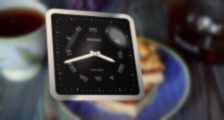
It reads 3h42
